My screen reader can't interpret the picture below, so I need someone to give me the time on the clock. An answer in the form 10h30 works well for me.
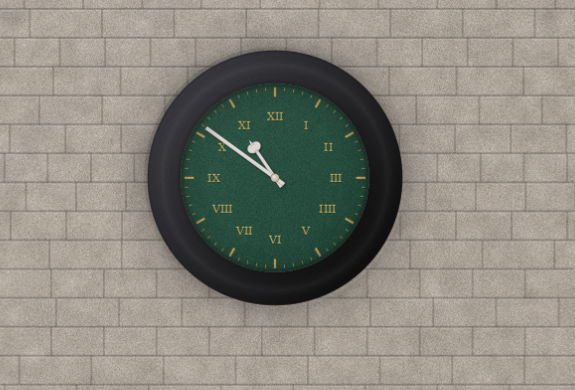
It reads 10h51
